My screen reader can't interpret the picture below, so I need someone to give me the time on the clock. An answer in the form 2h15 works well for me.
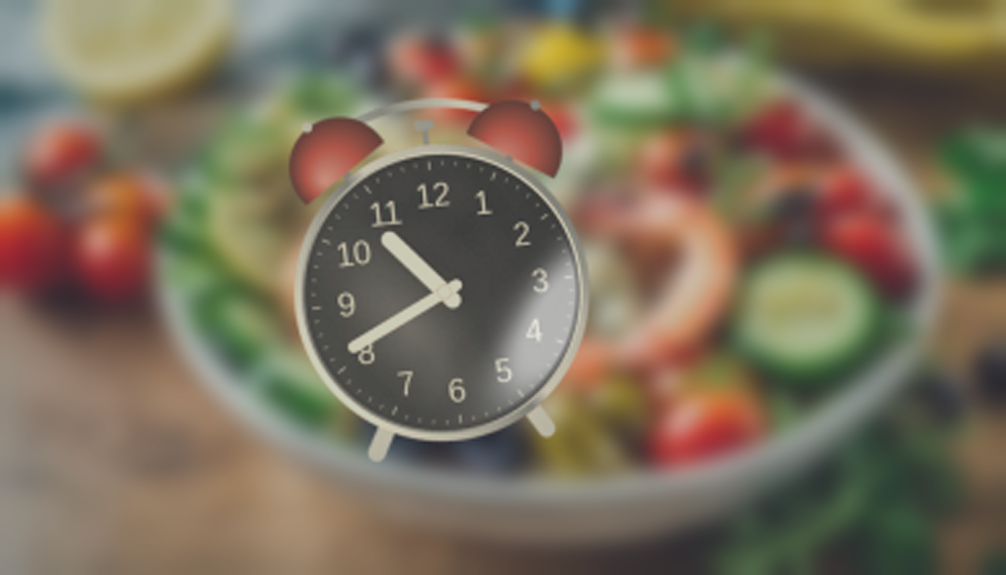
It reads 10h41
